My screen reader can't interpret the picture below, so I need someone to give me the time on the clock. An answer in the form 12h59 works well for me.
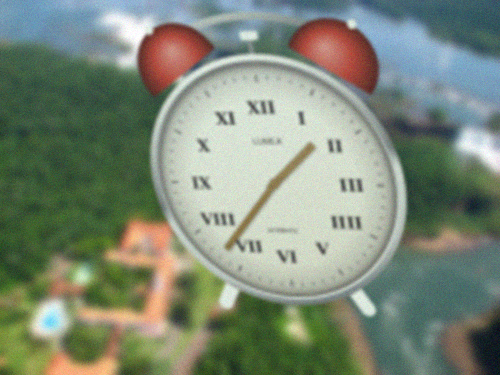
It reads 1h37
